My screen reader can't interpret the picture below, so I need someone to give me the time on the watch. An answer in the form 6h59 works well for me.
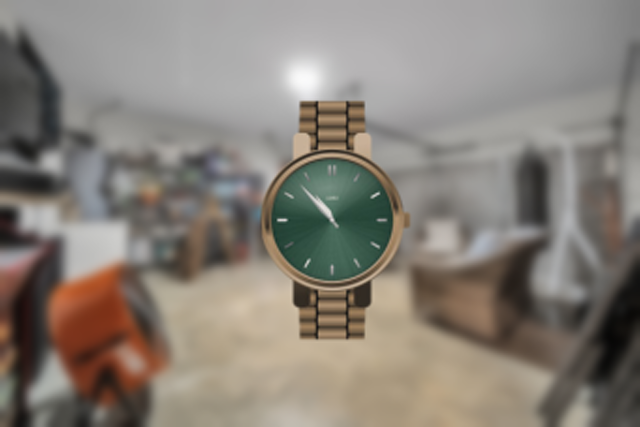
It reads 10h53
